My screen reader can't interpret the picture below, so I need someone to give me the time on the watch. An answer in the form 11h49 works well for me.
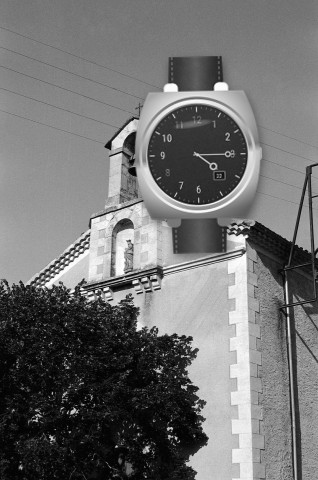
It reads 4h15
